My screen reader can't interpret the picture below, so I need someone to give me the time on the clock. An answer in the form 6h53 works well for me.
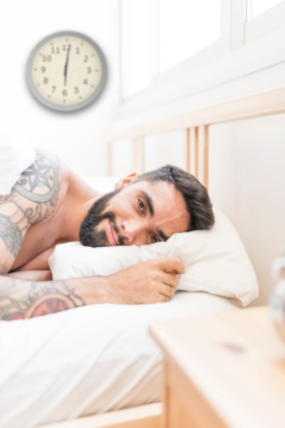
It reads 6h01
